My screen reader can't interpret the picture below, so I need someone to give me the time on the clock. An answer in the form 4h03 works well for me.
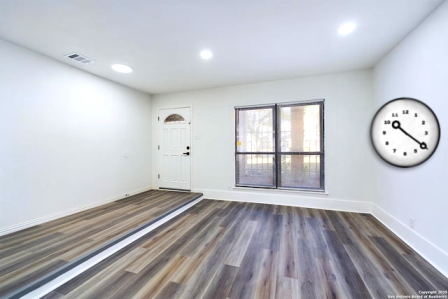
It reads 10h21
